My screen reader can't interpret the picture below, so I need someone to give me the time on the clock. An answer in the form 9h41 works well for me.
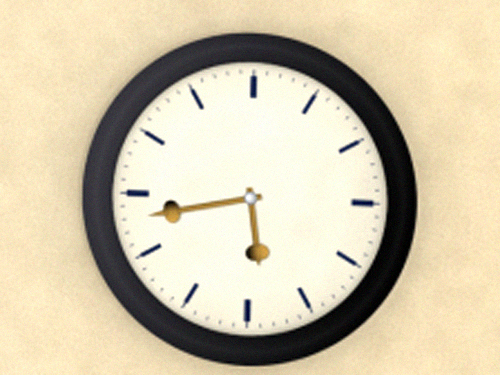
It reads 5h43
